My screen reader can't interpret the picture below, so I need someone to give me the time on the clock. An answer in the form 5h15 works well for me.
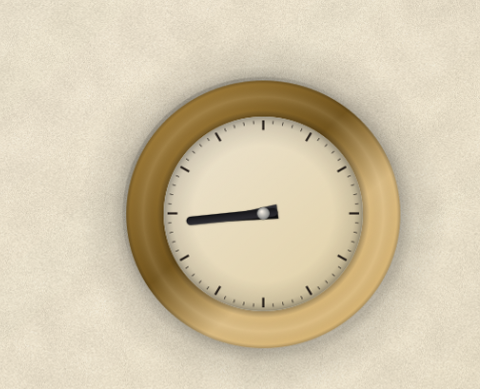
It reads 8h44
